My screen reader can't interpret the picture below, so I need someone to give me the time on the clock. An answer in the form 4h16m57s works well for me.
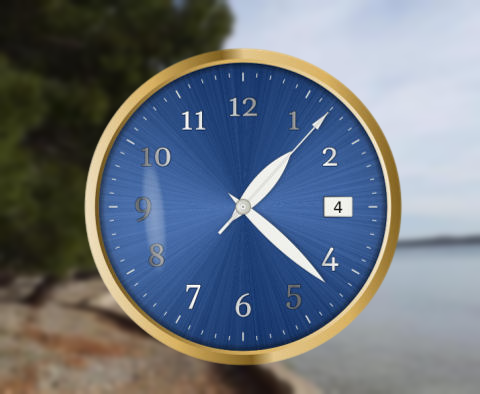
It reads 1h22m07s
